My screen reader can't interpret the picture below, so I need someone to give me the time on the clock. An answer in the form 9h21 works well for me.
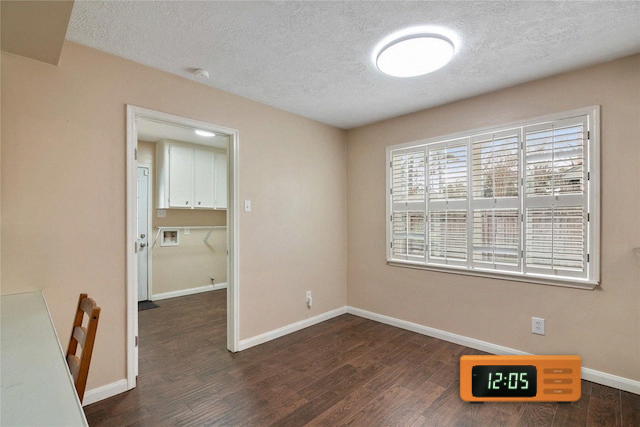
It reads 12h05
